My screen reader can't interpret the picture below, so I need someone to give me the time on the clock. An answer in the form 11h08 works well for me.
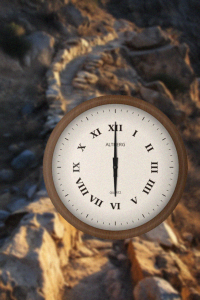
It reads 6h00
